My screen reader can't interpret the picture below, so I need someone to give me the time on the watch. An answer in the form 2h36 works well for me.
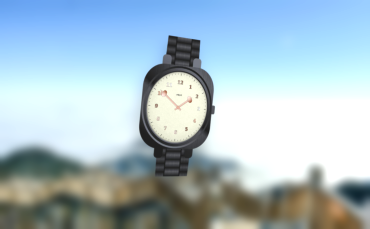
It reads 1h51
